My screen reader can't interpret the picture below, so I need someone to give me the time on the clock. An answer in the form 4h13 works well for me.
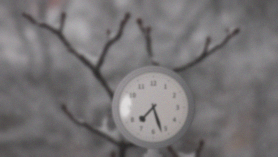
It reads 7h27
